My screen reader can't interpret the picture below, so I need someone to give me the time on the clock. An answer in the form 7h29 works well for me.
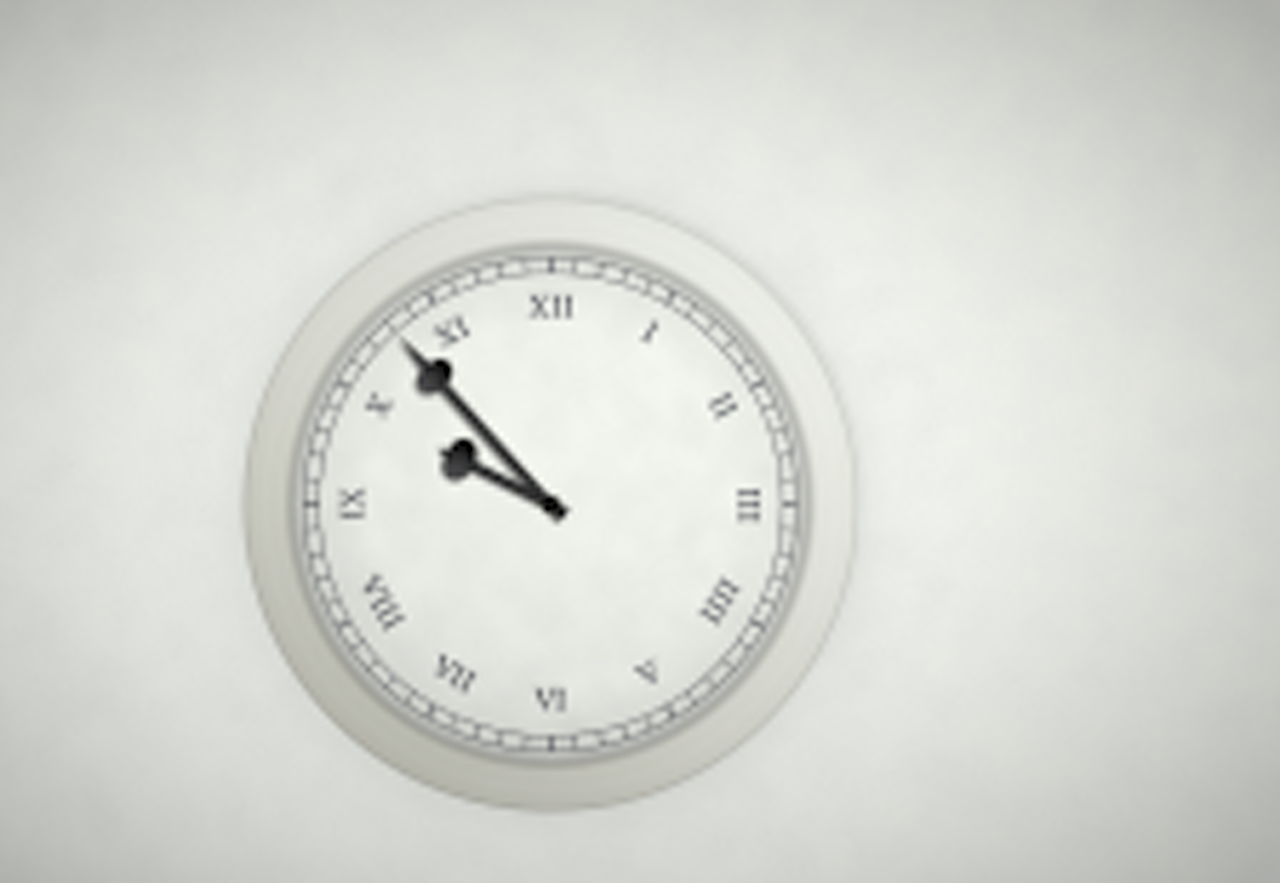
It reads 9h53
